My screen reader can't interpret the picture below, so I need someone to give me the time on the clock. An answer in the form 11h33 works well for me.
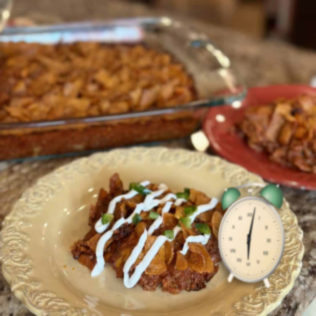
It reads 6h02
